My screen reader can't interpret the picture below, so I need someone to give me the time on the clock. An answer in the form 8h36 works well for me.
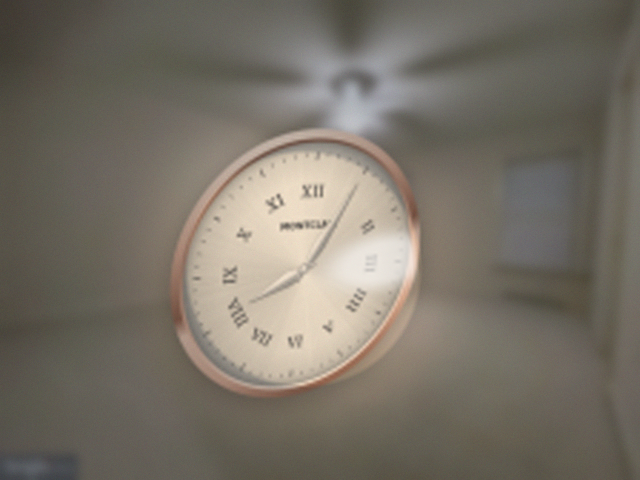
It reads 8h05
